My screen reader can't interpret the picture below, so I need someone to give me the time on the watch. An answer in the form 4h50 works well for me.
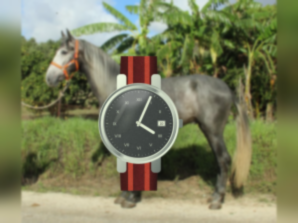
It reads 4h04
